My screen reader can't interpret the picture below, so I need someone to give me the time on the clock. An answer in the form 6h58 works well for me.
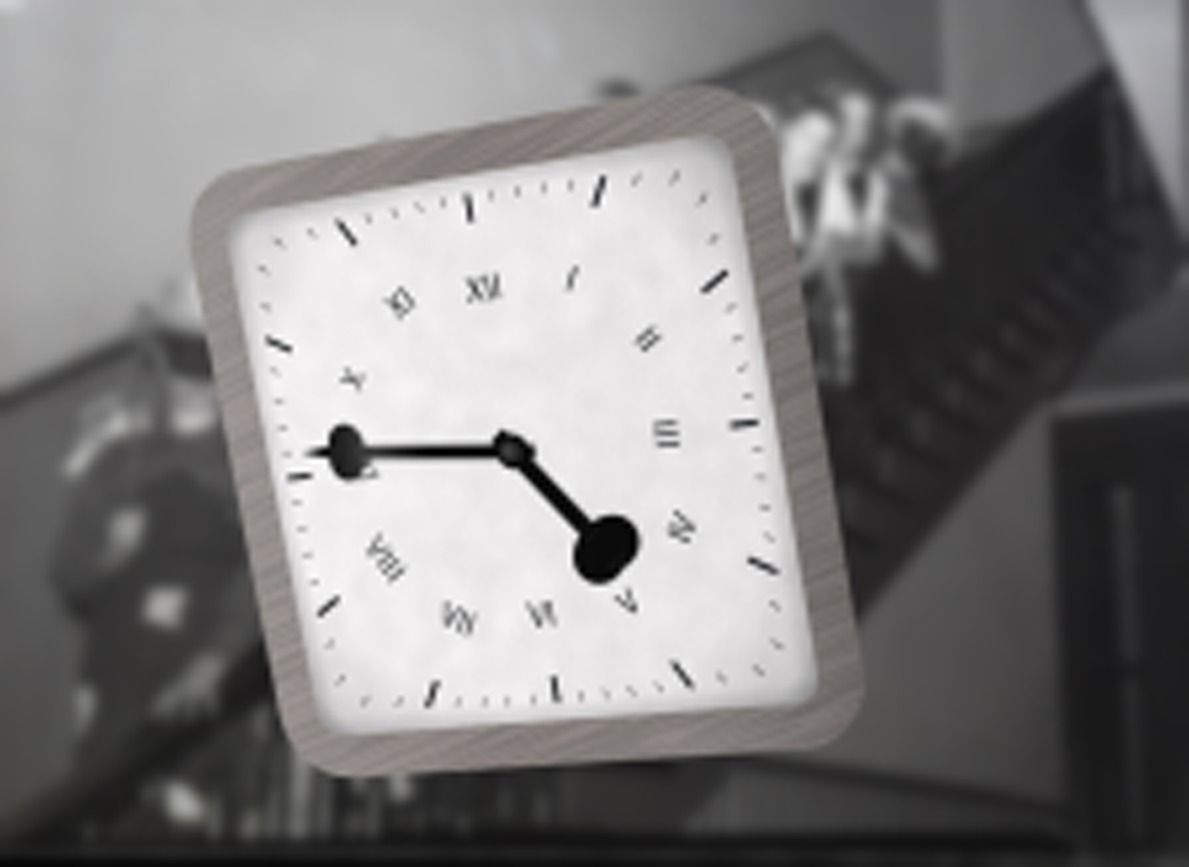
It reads 4h46
